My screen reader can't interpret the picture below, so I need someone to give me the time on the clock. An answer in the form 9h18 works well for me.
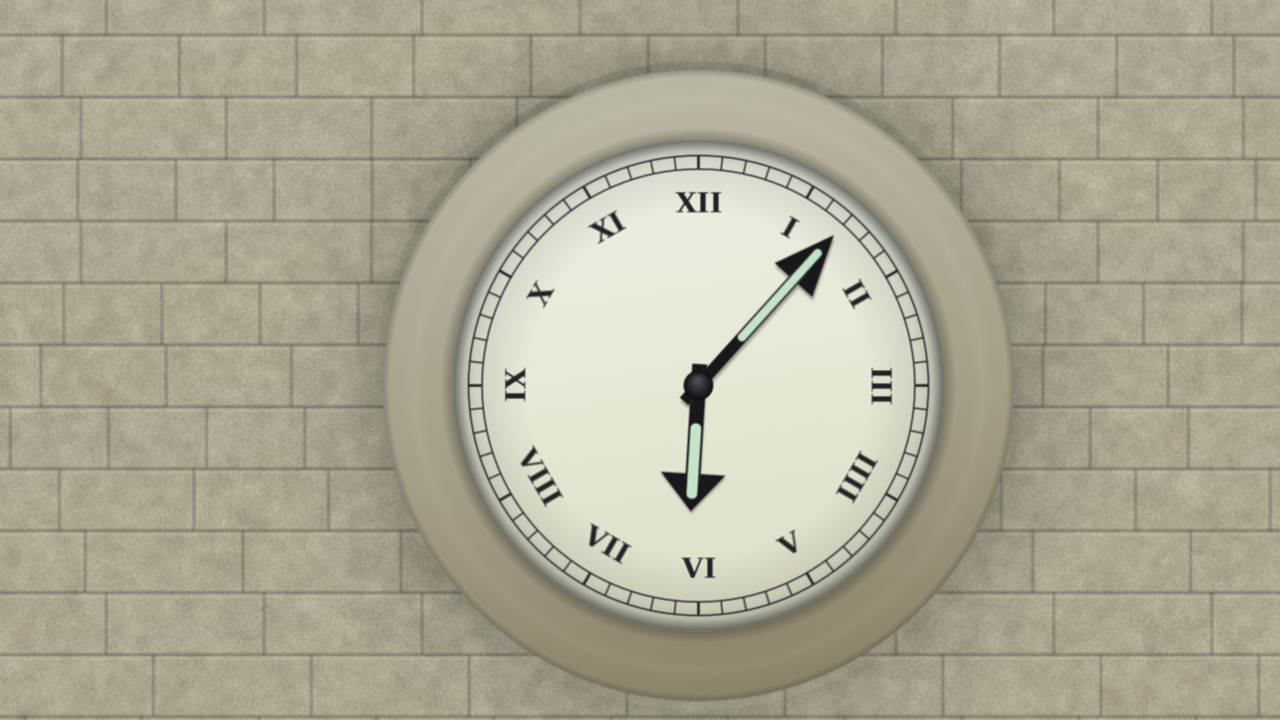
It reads 6h07
